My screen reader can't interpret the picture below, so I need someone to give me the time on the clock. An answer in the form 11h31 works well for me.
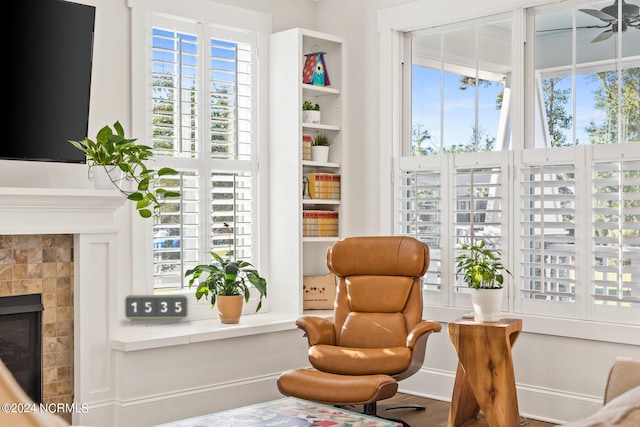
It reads 15h35
